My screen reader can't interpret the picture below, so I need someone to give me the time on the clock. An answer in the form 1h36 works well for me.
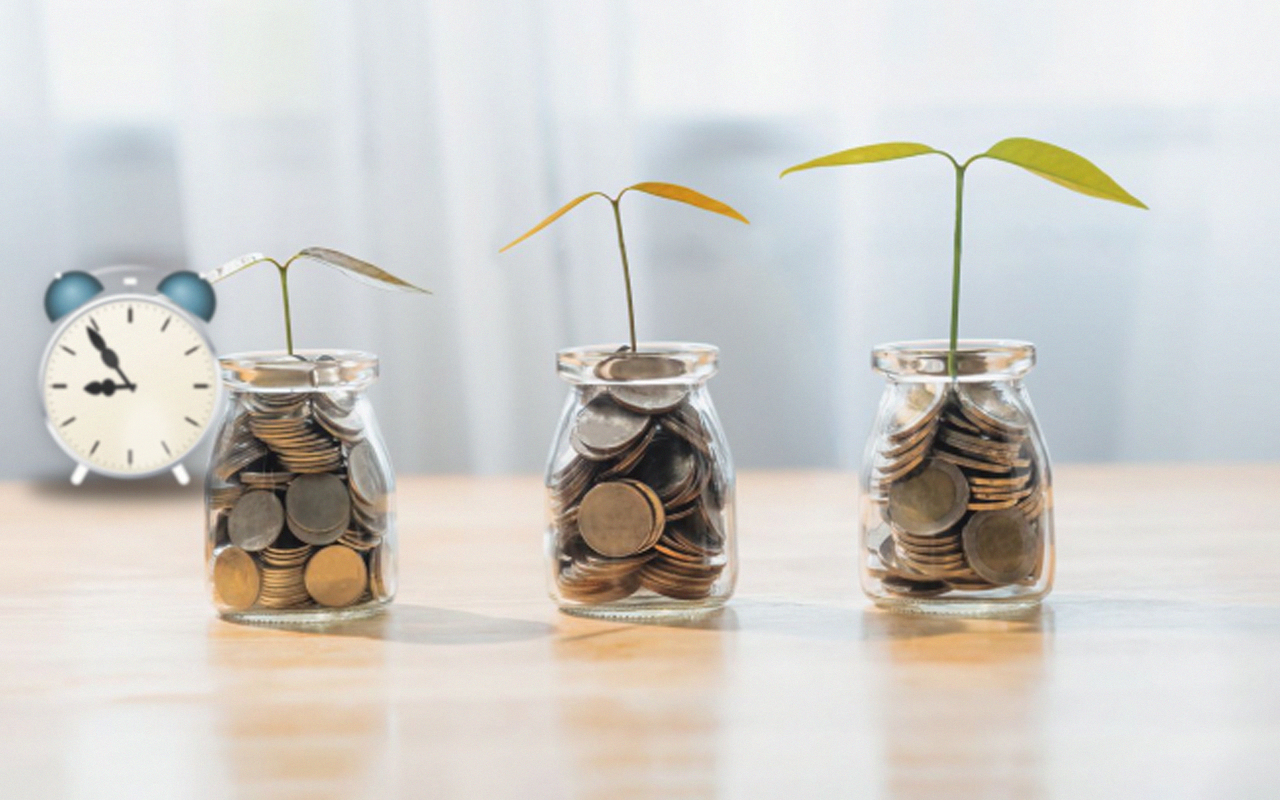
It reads 8h54
